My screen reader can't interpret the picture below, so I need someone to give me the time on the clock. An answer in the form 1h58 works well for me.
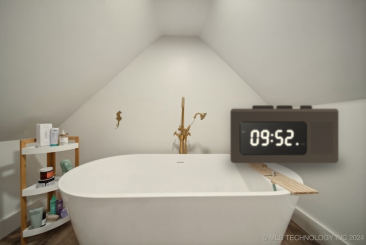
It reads 9h52
